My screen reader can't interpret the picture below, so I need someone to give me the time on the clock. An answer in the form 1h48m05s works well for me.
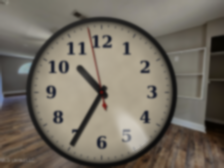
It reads 10h34m58s
